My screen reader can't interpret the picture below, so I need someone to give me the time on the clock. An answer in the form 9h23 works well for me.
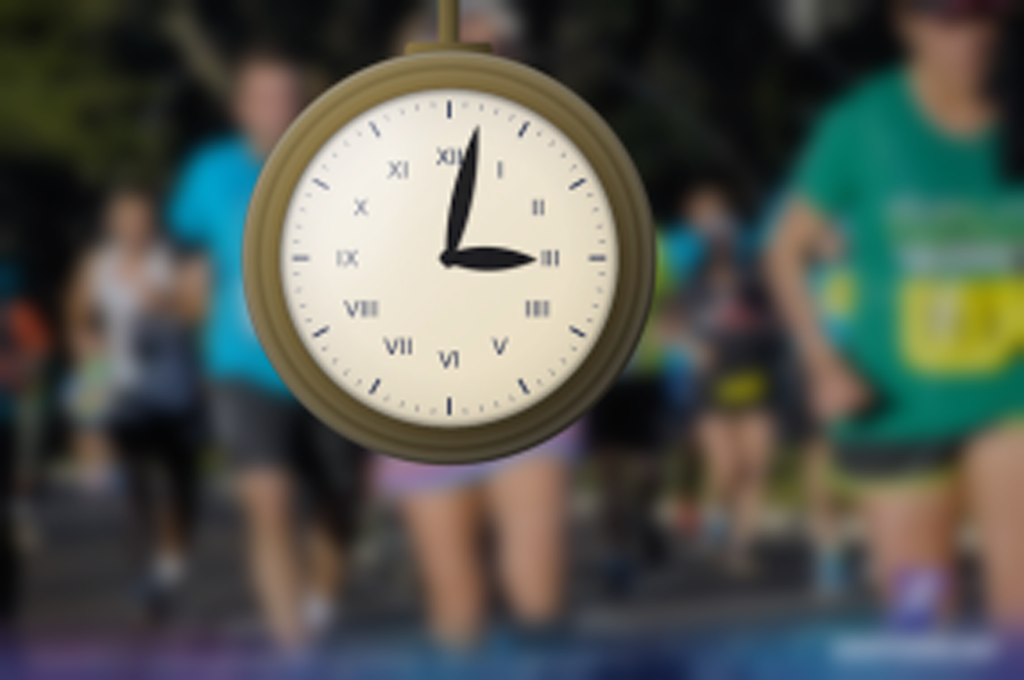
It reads 3h02
